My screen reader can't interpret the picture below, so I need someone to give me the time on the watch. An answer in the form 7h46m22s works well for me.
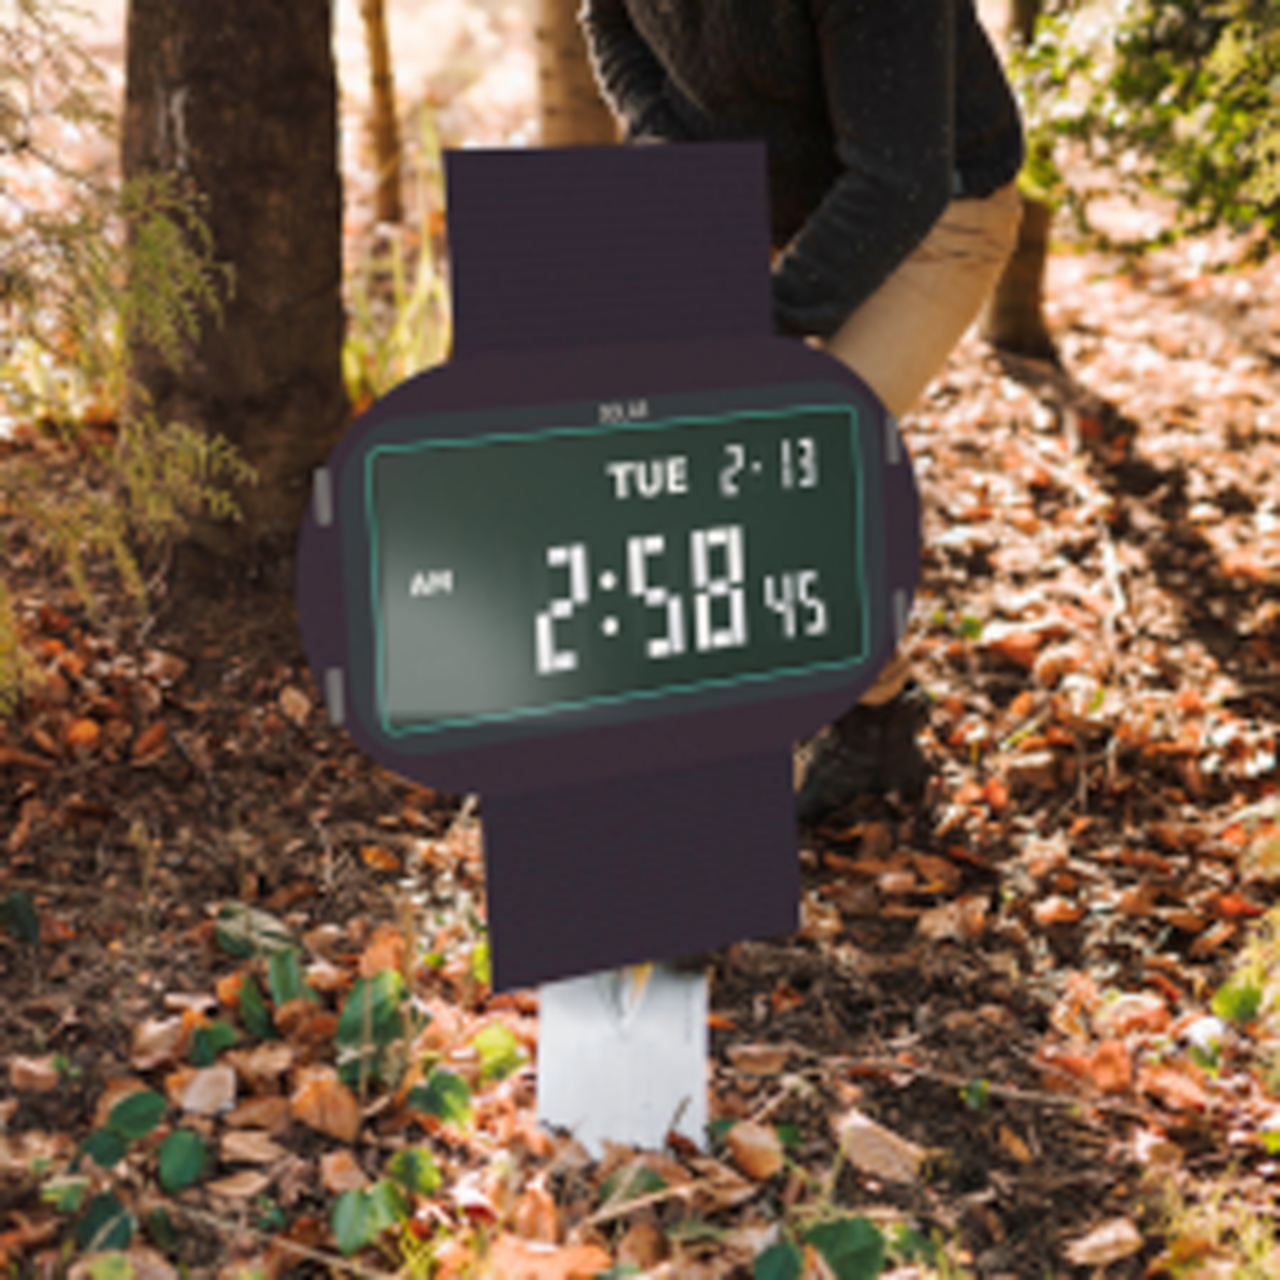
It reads 2h58m45s
